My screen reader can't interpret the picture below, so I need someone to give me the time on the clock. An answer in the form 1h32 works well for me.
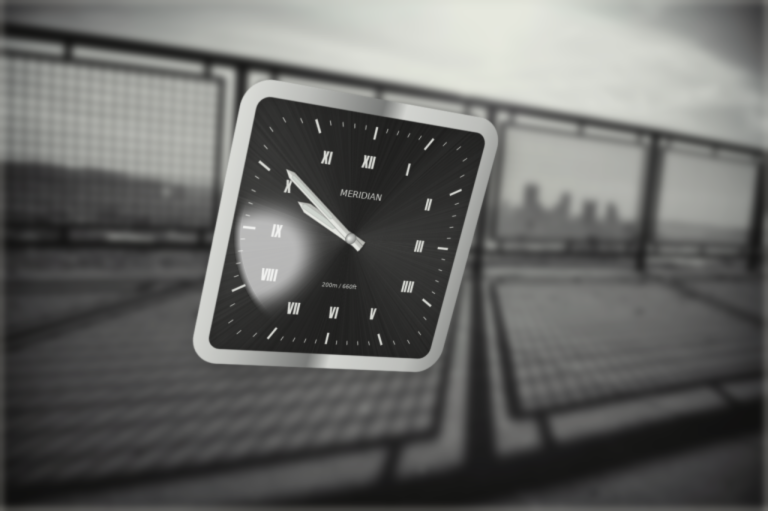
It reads 9h51
